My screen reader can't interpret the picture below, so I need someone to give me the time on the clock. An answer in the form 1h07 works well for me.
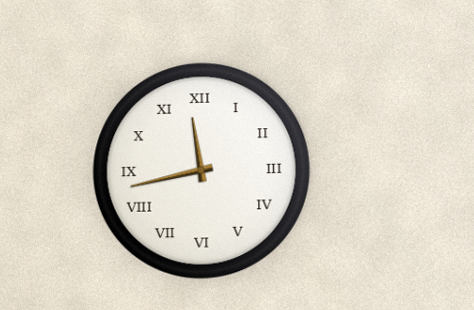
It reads 11h43
